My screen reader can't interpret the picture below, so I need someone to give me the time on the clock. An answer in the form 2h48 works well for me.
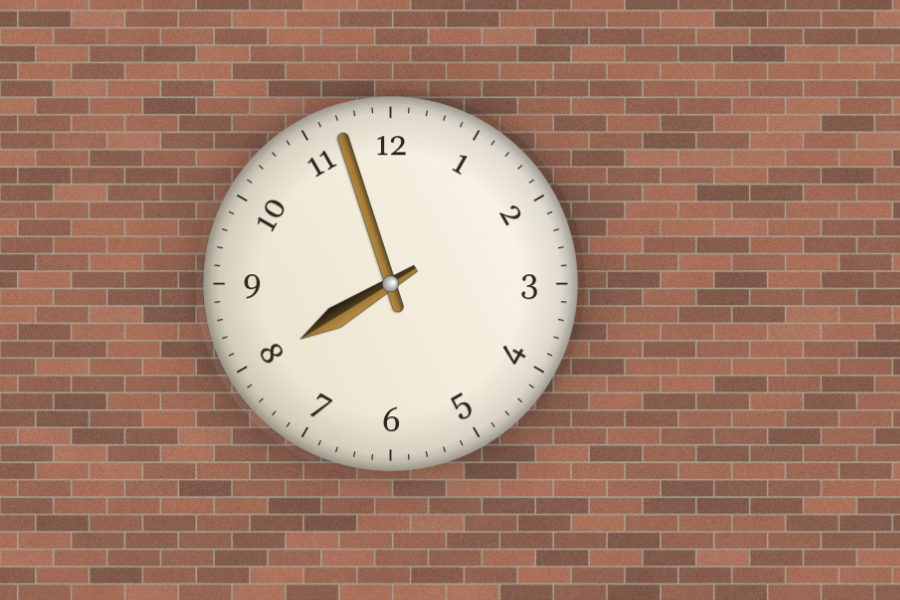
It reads 7h57
